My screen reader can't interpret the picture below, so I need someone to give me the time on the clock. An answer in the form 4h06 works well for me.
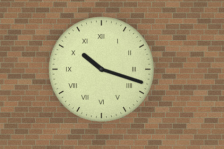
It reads 10h18
